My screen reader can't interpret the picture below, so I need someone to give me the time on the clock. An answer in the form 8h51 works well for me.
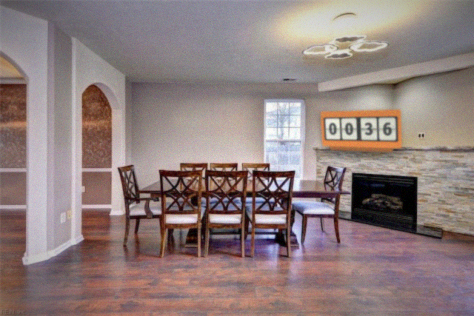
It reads 0h36
